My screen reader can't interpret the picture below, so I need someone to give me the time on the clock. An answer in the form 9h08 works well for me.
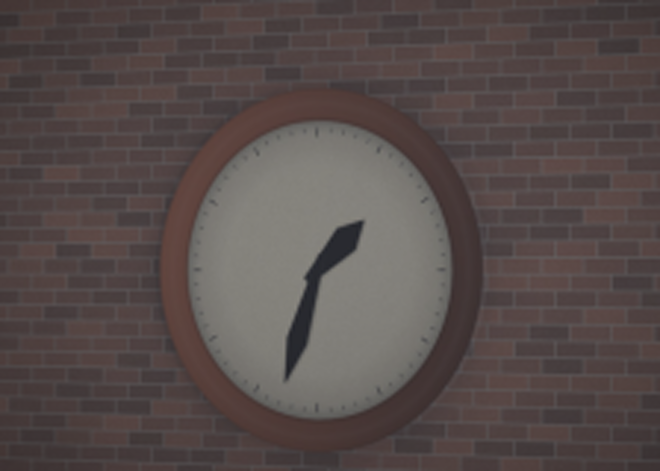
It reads 1h33
